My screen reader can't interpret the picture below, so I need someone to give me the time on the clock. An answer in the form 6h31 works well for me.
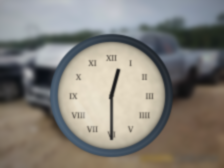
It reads 12h30
